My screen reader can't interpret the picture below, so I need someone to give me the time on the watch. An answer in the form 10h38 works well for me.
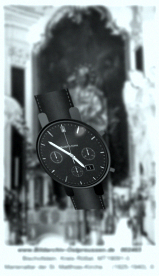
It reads 4h52
